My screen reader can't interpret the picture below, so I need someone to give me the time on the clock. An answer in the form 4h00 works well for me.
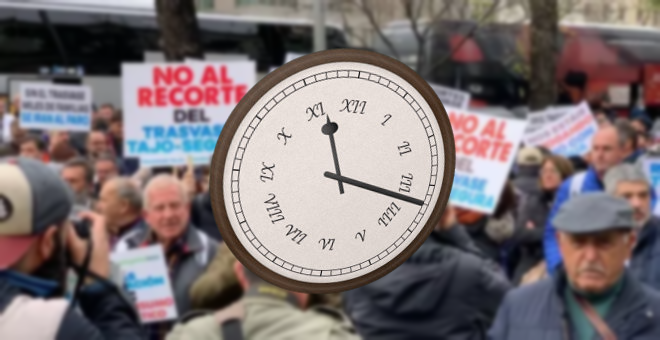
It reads 11h17
